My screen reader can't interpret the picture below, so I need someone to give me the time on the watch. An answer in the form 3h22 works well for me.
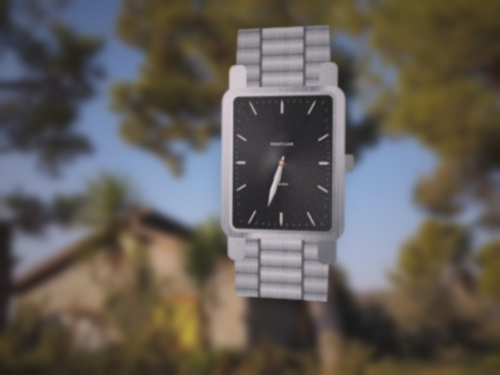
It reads 6h33
